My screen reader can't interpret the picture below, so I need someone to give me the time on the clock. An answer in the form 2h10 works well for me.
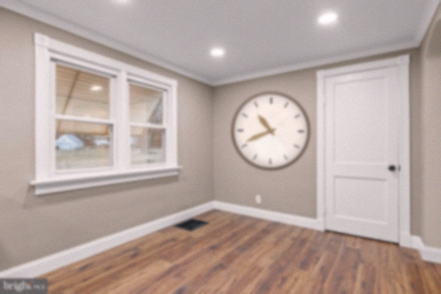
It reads 10h41
